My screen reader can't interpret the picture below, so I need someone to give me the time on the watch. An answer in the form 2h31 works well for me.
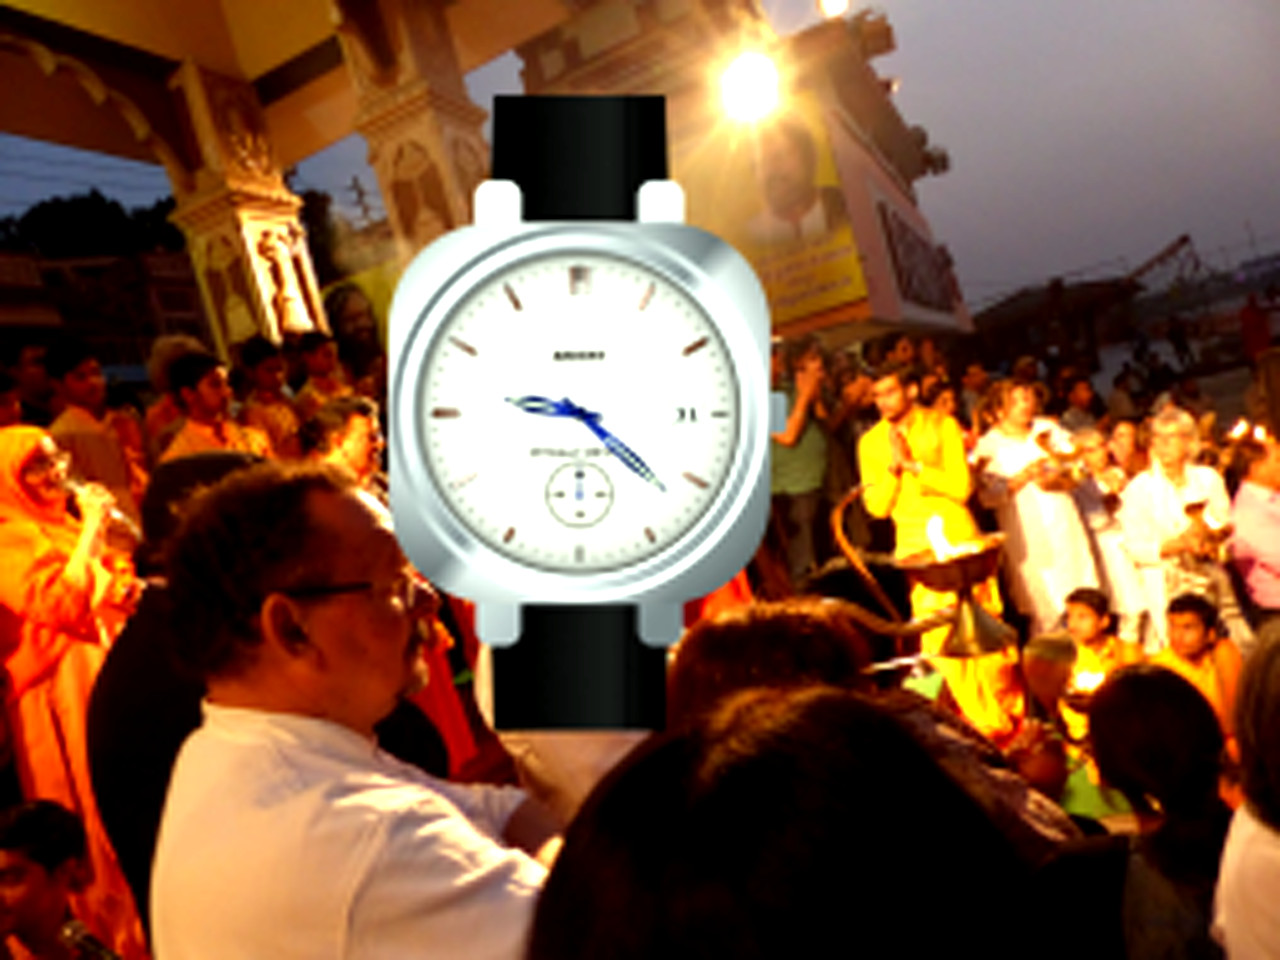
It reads 9h22
